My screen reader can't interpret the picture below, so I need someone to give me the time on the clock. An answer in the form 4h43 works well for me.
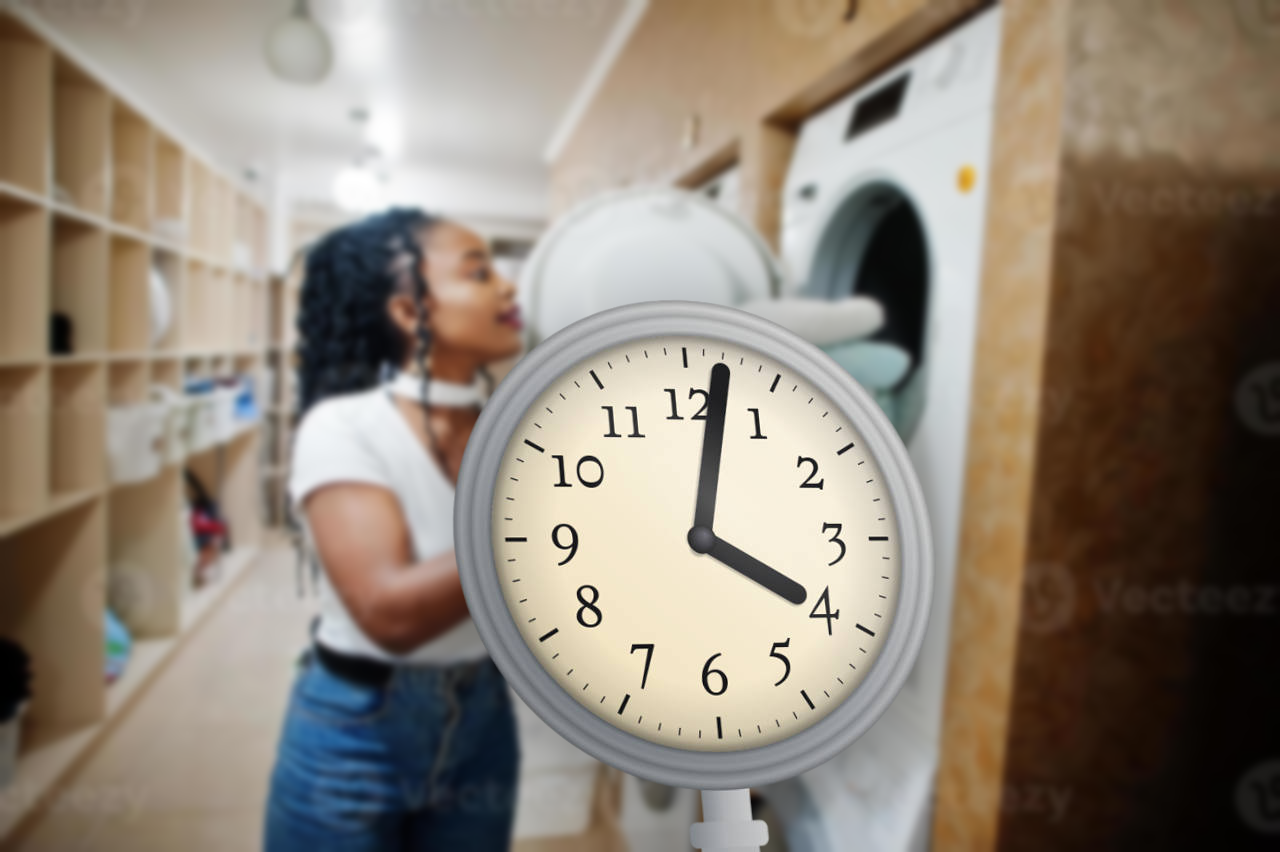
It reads 4h02
